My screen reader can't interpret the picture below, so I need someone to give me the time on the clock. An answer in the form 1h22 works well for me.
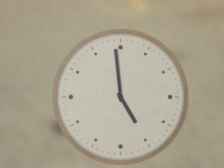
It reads 4h59
